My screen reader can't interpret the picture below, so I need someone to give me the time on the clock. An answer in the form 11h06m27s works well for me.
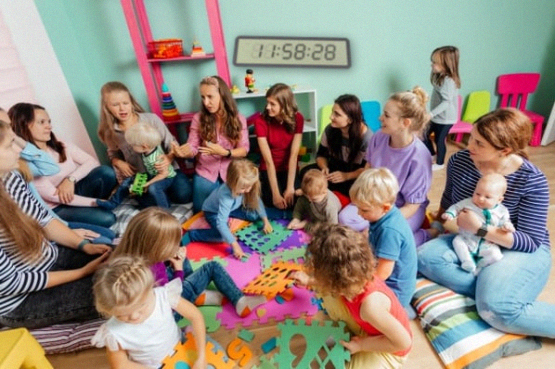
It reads 11h58m28s
